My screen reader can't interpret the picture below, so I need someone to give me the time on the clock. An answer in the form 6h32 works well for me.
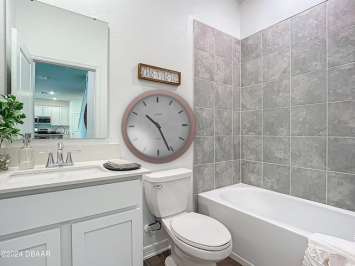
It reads 10h26
